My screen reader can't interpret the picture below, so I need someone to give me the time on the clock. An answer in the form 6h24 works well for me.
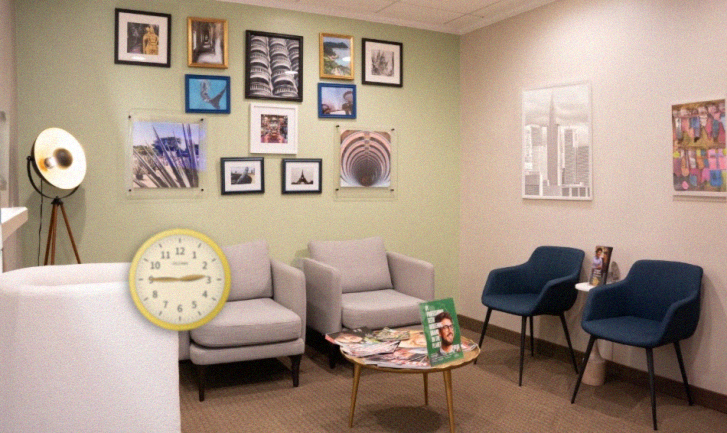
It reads 2h45
